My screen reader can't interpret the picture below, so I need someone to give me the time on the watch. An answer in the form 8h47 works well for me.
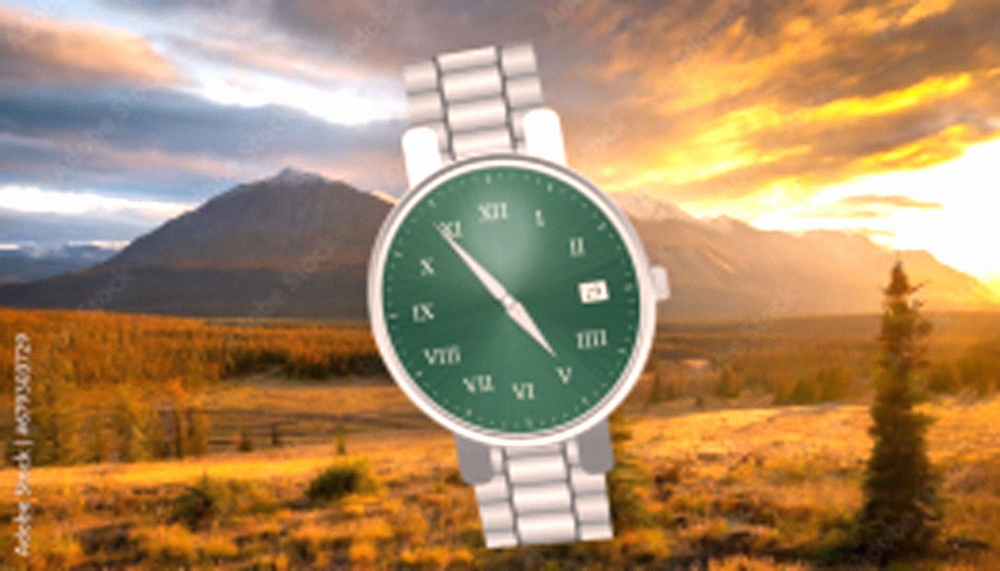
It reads 4h54
